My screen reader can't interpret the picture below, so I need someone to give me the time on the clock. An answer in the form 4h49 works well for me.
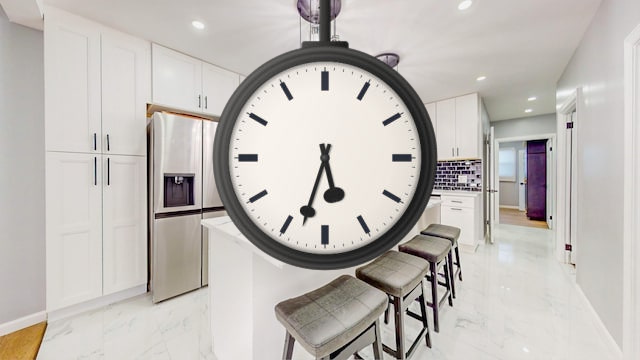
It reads 5h33
